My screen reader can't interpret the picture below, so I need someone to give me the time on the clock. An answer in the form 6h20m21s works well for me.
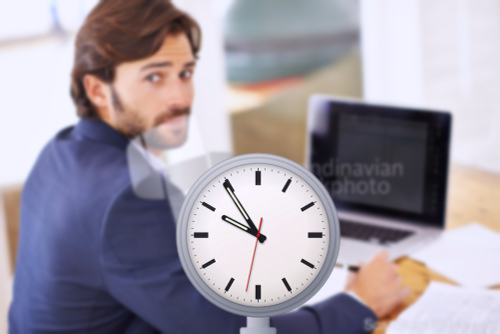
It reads 9h54m32s
